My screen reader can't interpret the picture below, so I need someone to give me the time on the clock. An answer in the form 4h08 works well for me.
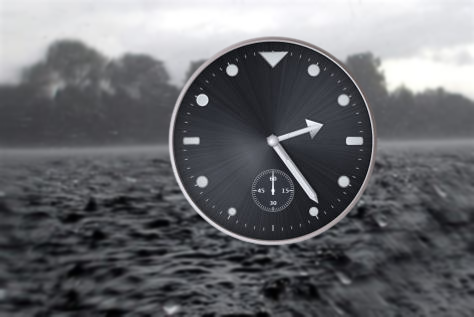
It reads 2h24
